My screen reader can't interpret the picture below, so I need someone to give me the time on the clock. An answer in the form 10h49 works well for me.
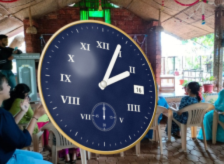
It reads 2h04
